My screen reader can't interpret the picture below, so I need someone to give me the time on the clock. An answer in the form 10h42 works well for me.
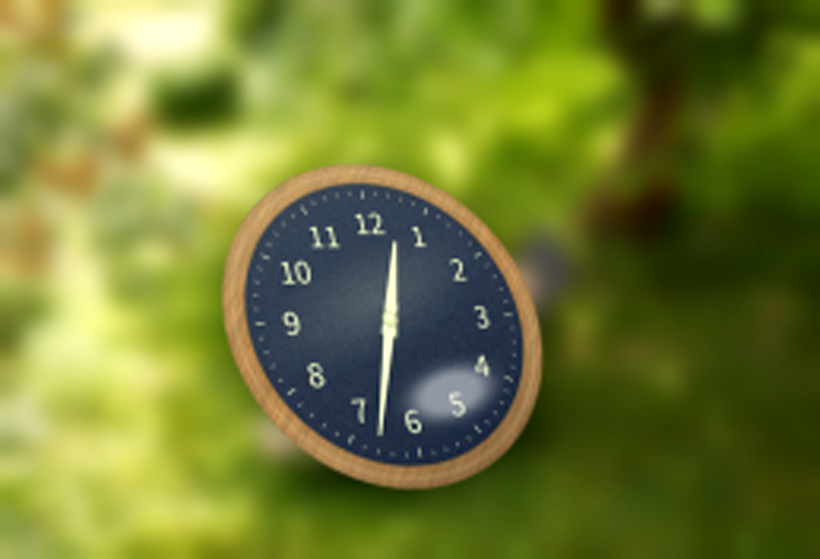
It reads 12h33
